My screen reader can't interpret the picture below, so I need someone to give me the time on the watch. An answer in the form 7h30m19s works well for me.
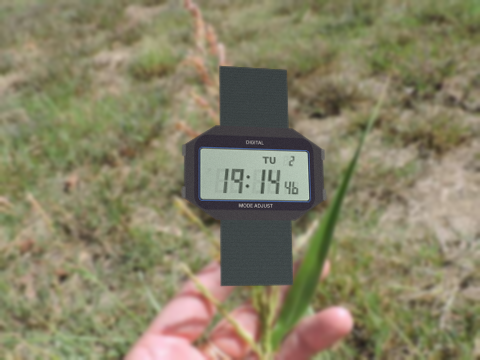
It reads 19h14m46s
